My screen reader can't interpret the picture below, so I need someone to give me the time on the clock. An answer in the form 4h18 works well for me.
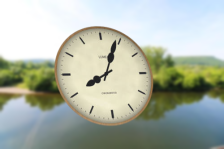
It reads 8h04
